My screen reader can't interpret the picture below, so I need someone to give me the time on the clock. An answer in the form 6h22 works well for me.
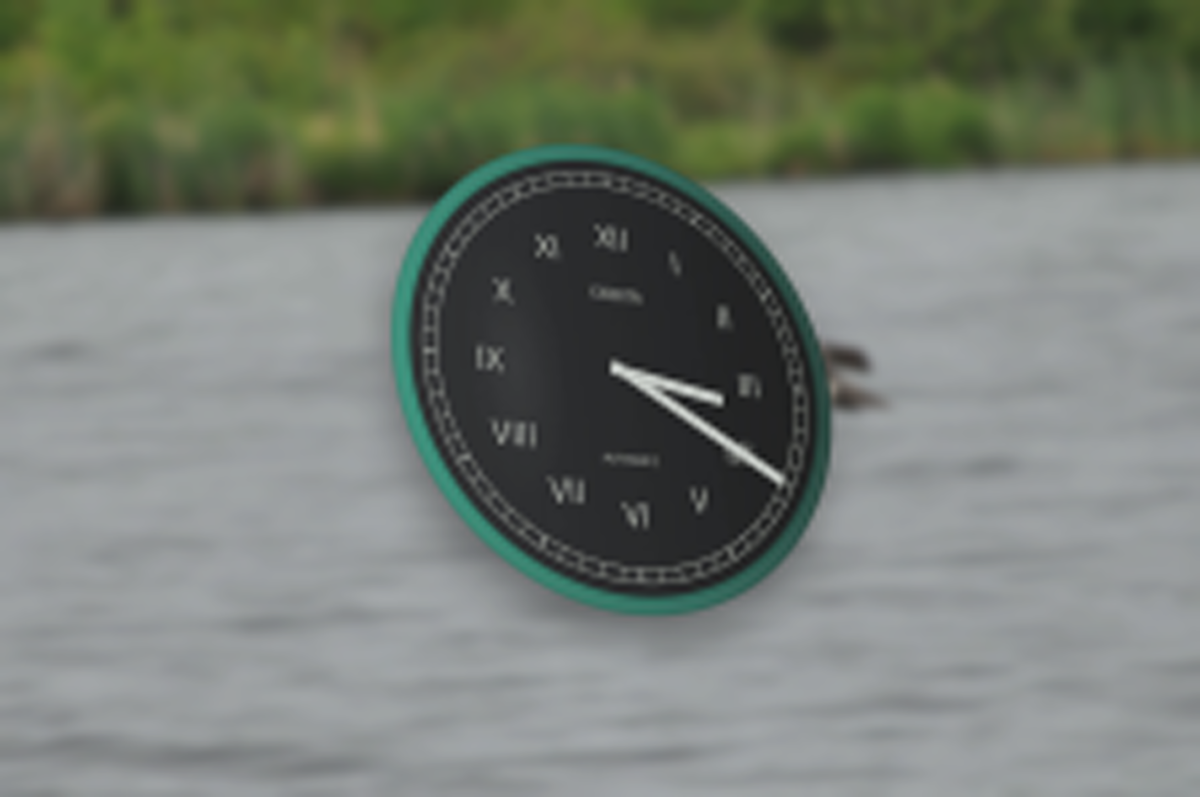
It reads 3h20
